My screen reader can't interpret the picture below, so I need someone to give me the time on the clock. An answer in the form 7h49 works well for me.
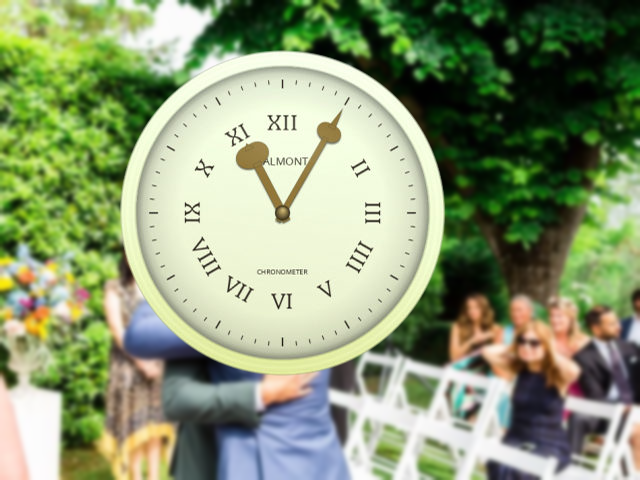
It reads 11h05
